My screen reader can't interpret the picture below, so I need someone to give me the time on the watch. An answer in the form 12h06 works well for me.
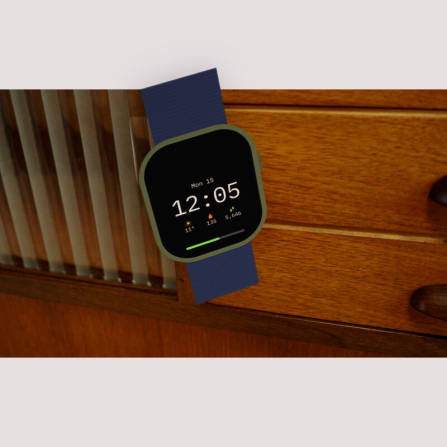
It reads 12h05
